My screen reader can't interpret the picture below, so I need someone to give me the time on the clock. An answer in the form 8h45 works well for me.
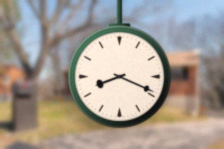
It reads 8h19
